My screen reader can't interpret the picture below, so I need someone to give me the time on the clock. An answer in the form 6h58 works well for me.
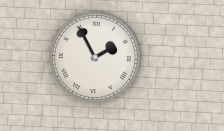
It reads 1h55
